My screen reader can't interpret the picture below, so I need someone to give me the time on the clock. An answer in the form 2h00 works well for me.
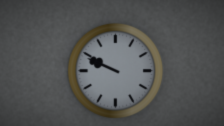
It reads 9h49
